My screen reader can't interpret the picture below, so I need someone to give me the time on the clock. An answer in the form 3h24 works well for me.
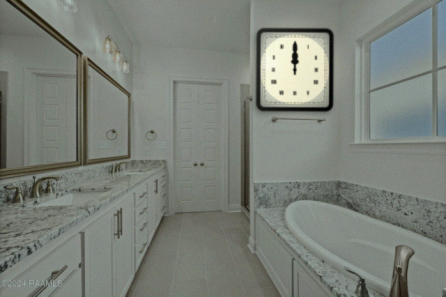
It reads 12h00
